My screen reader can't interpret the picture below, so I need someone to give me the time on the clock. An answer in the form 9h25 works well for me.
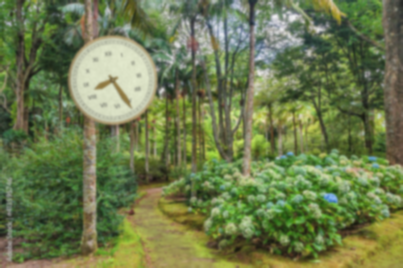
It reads 8h26
